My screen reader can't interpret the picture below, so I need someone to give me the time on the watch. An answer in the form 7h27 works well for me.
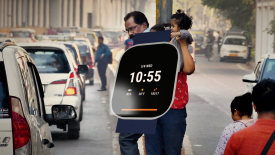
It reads 10h55
